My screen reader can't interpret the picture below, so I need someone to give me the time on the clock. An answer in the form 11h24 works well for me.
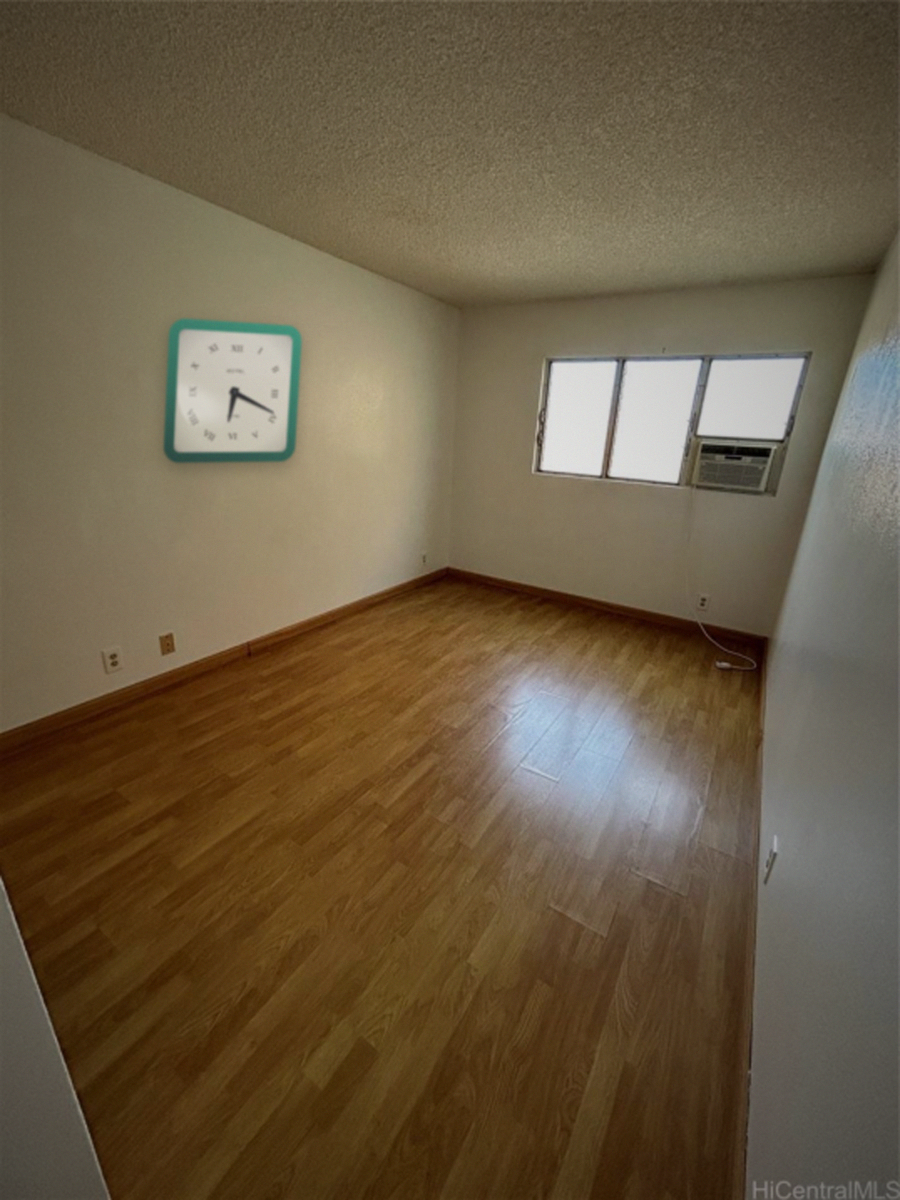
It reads 6h19
